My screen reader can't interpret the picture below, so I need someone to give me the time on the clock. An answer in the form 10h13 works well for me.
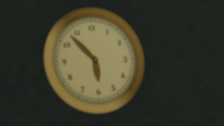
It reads 5h53
